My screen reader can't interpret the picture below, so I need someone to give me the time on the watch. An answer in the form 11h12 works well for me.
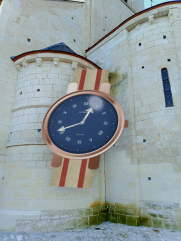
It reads 12h41
